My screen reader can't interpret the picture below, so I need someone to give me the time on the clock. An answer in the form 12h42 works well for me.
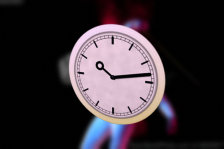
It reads 10h13
